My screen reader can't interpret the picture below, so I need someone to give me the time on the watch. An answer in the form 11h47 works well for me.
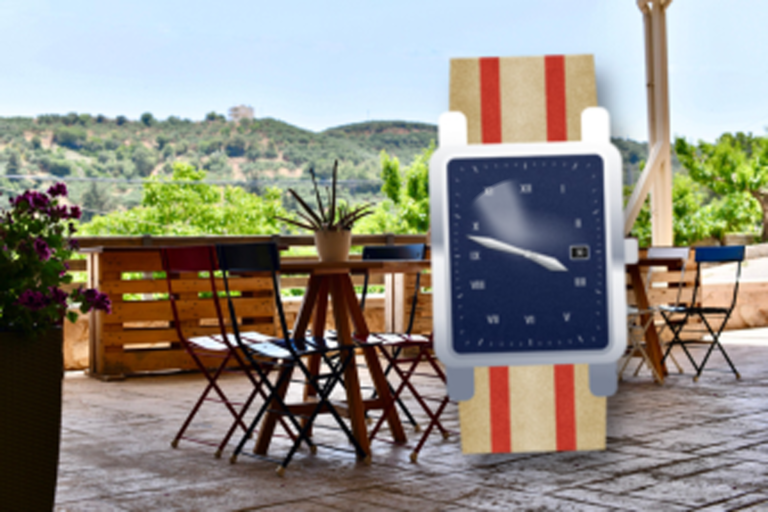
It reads 3h48
